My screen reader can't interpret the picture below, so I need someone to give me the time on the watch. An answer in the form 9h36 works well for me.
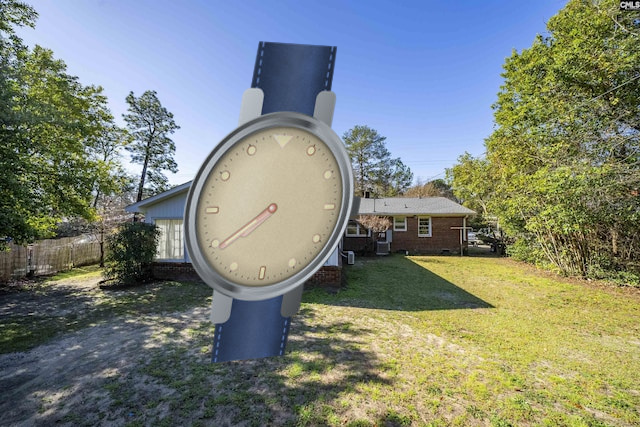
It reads 7h39
